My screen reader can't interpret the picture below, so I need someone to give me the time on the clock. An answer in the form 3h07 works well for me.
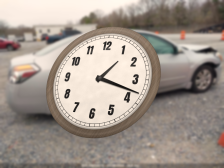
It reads 1h18
